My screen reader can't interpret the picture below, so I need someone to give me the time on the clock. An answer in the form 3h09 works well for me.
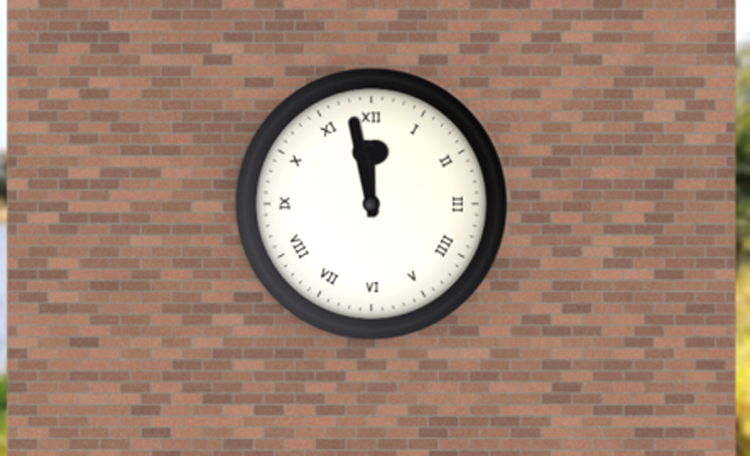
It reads 11h58
